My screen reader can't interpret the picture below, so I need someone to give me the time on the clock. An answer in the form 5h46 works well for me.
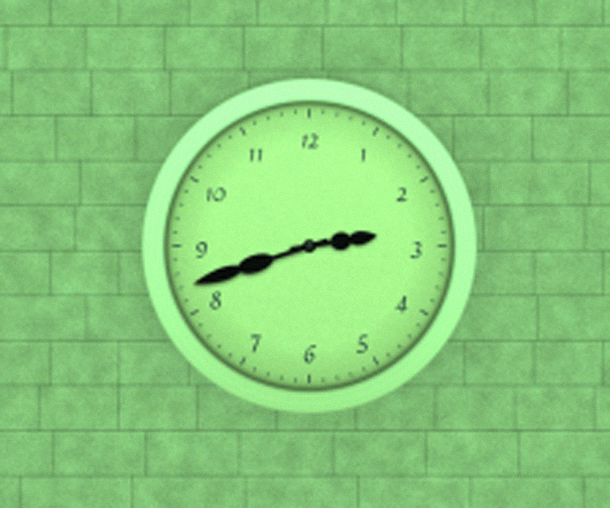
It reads 2h42
